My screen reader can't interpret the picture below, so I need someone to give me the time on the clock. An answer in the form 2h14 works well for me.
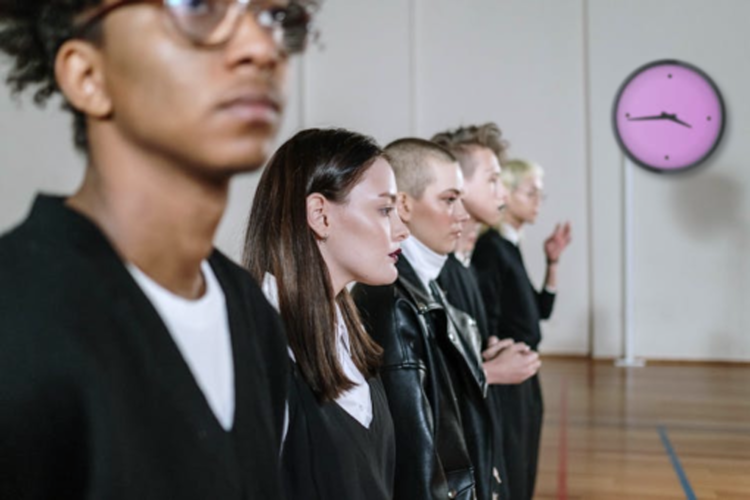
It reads 3h44
